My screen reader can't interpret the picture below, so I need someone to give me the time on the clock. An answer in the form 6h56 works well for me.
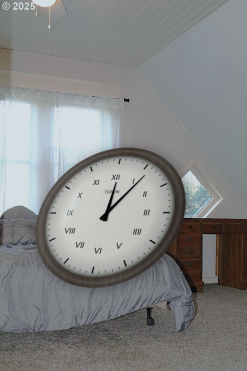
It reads 12h06
